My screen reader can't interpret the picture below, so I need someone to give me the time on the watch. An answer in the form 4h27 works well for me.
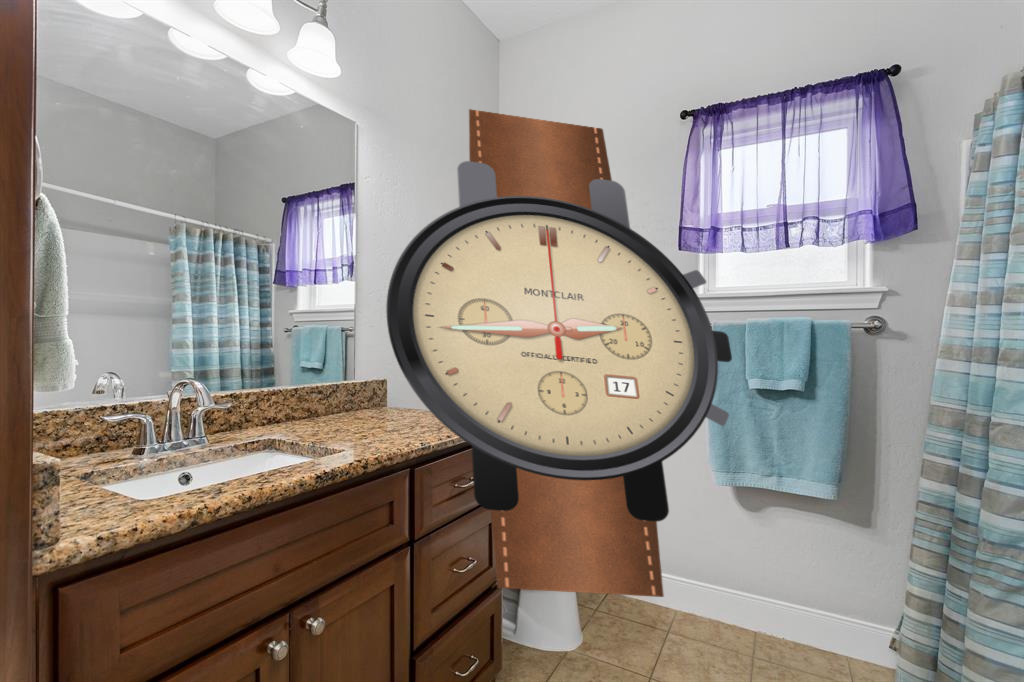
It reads 2h44
